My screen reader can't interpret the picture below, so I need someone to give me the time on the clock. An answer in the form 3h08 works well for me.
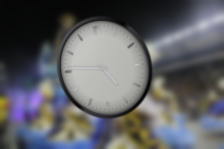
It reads 4h46
